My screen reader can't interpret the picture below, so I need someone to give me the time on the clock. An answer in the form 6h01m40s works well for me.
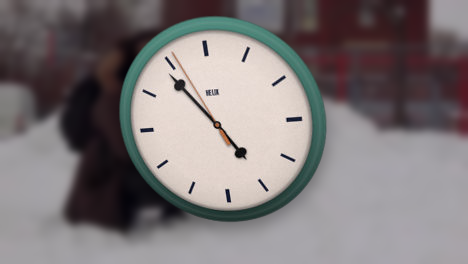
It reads 4h53m56s
